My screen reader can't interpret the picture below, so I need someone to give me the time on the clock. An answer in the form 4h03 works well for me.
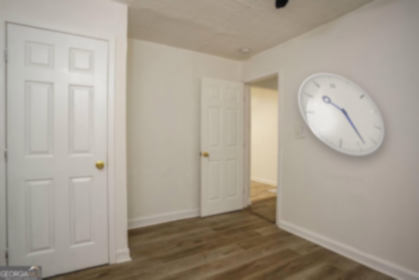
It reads 10h28
